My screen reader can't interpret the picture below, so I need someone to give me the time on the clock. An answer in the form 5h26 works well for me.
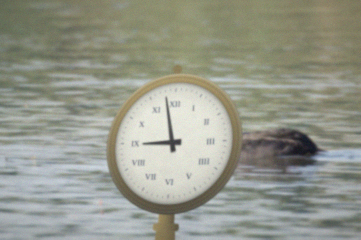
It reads 8h58
